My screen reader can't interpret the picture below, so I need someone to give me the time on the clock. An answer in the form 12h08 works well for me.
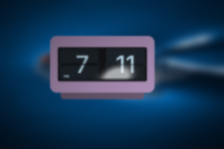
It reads 7h11
